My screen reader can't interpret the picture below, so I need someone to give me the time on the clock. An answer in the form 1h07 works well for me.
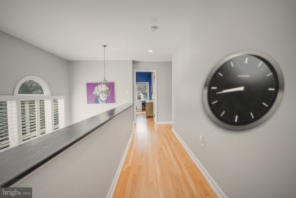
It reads 8h43
